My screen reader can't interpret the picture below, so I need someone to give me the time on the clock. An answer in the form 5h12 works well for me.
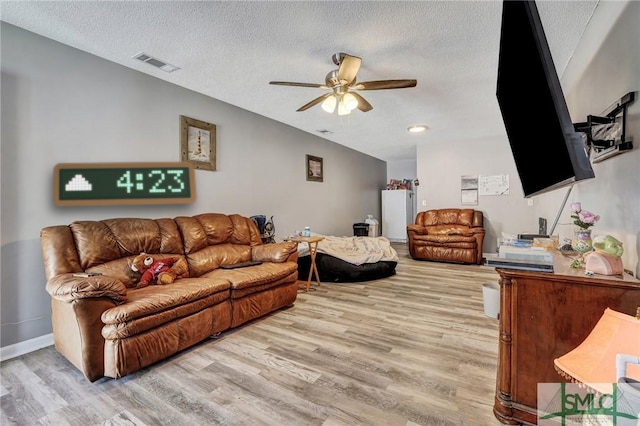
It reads 4h23
